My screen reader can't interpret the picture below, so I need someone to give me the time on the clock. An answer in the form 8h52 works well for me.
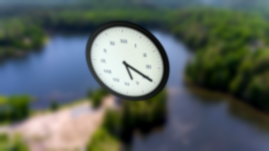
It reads 5h20
